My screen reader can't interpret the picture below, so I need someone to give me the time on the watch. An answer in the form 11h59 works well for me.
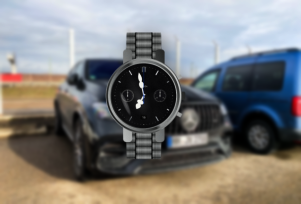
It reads 6h58
